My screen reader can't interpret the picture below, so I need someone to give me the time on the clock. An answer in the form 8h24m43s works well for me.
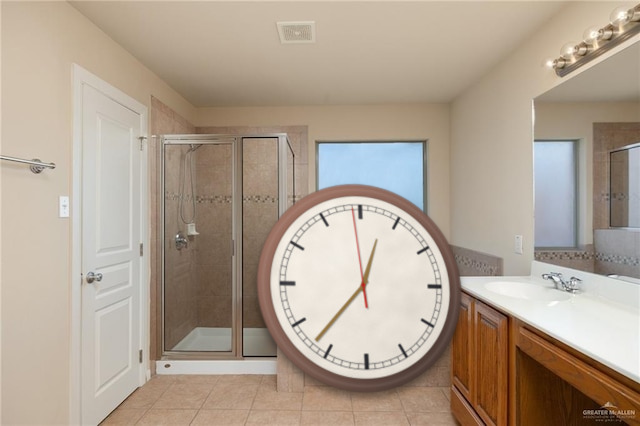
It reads 12h36m59s
